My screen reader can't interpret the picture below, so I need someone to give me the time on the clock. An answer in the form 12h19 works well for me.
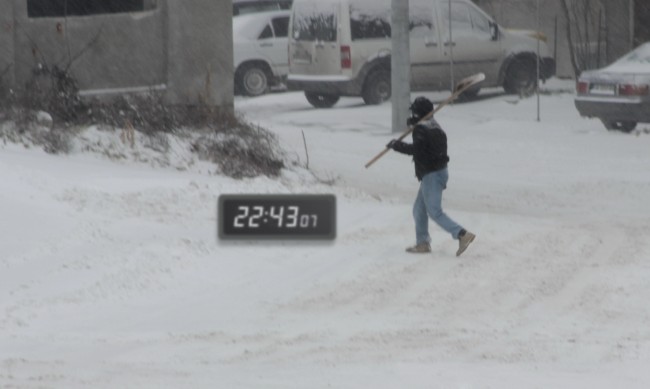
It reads 22h43
